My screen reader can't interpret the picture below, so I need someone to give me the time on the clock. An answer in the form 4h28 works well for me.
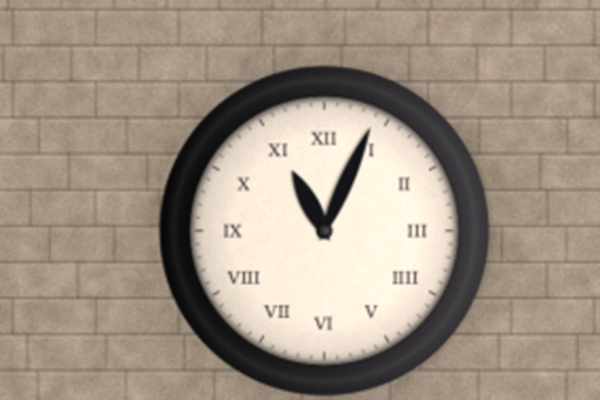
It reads 11h04
